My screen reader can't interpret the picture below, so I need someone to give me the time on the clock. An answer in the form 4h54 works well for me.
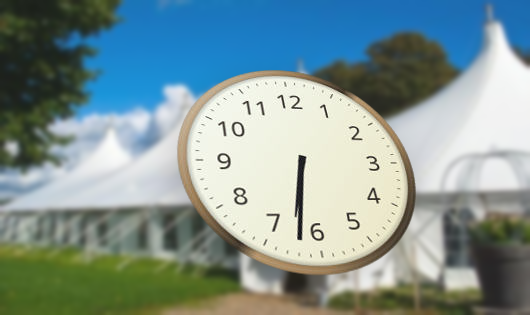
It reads 6h32
